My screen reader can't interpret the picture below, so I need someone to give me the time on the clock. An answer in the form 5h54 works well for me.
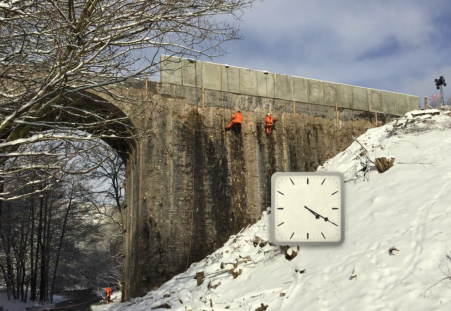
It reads 4h20
